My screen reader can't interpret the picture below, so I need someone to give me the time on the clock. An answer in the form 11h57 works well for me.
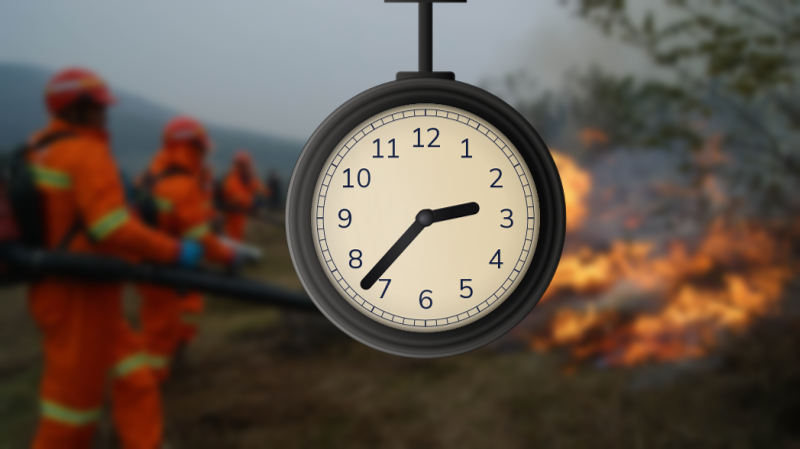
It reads 2h37
